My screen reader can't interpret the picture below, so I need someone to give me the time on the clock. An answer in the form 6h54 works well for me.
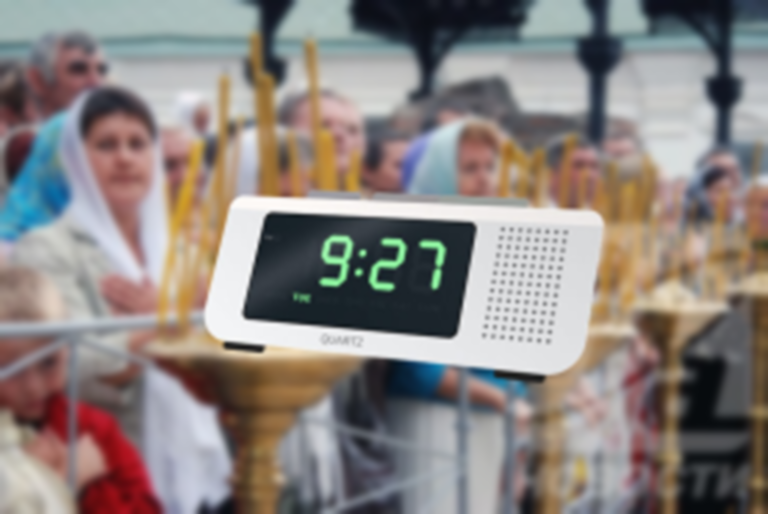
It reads 9h27
